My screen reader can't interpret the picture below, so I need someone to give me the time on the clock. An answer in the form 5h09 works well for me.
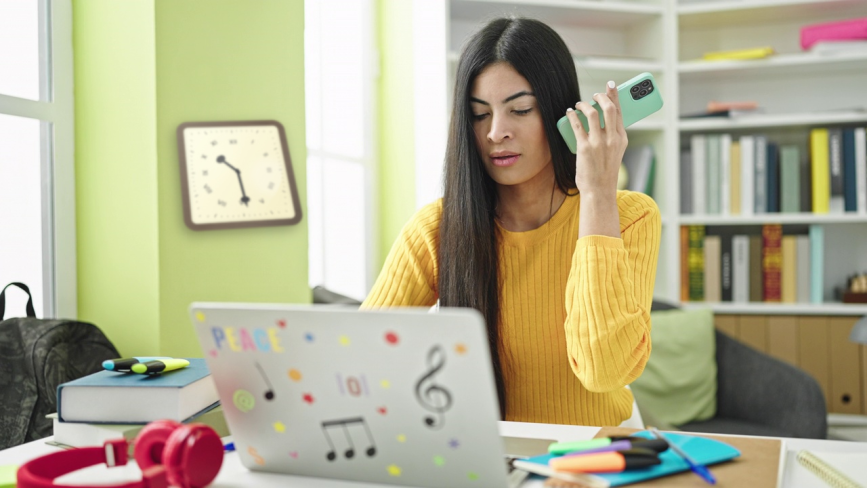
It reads 10h29
